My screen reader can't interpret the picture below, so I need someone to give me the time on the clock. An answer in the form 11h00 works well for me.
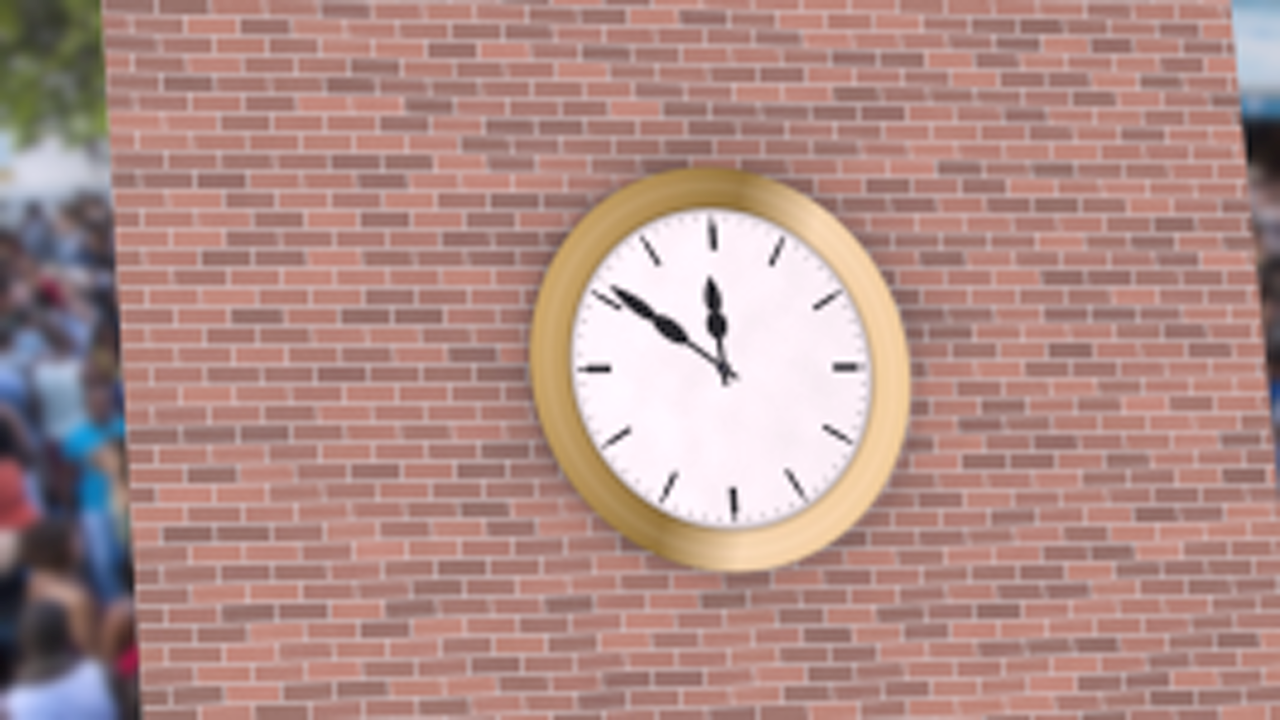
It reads 11h51
